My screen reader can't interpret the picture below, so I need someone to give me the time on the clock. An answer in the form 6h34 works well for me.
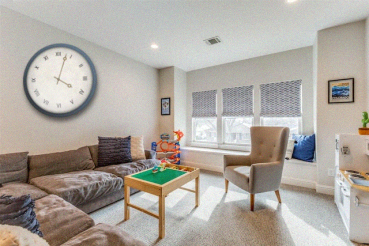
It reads 4h03
